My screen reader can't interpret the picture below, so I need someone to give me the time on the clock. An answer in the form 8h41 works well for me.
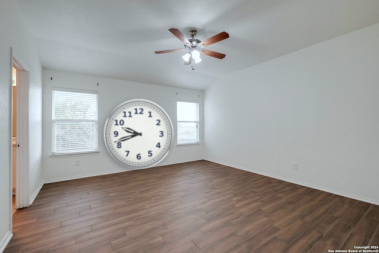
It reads 9h42
